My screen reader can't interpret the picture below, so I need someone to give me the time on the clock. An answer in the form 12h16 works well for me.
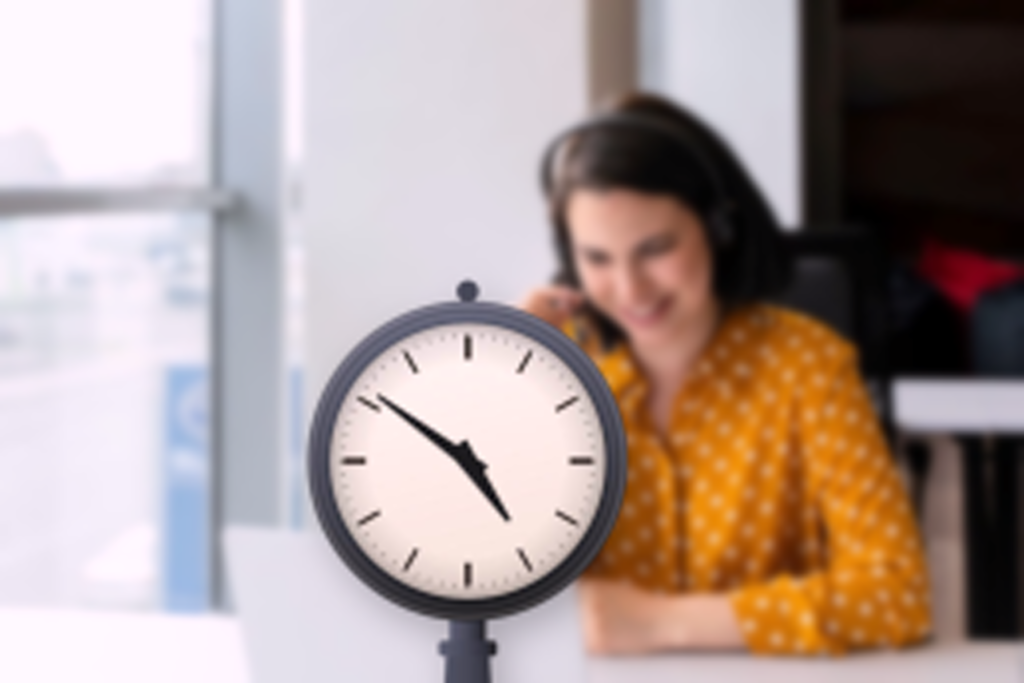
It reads 4h51
